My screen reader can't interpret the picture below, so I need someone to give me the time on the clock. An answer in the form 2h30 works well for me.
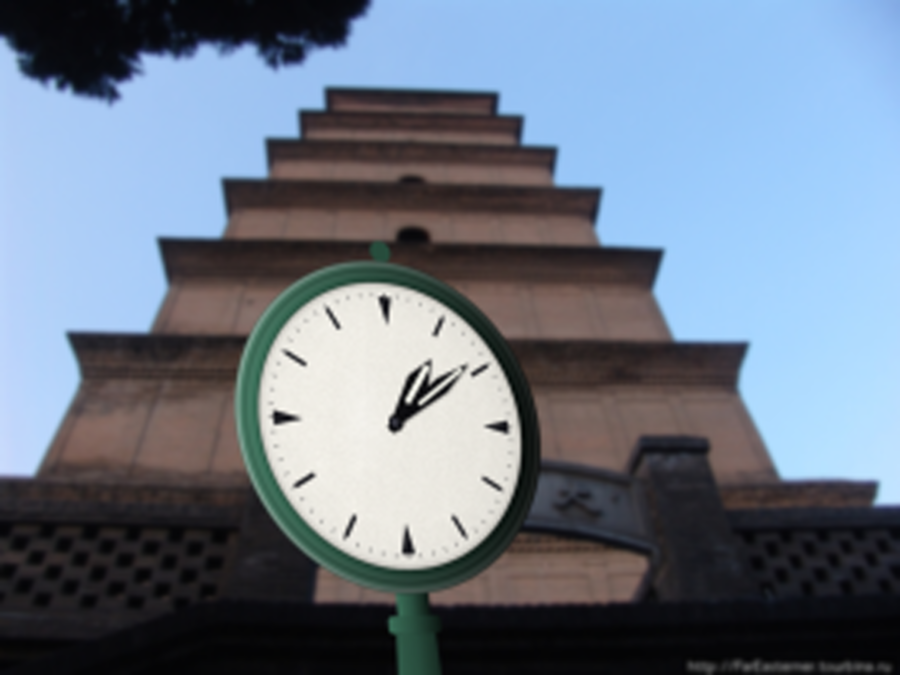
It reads 1h09
